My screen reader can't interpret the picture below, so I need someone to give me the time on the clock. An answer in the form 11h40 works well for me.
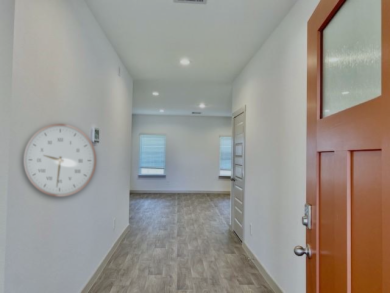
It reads 9h31
